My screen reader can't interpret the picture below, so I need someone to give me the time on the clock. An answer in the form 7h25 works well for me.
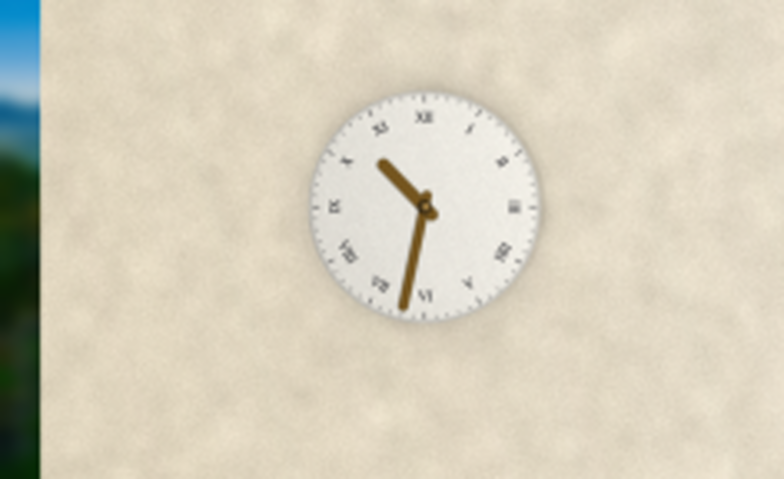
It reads 10h32
